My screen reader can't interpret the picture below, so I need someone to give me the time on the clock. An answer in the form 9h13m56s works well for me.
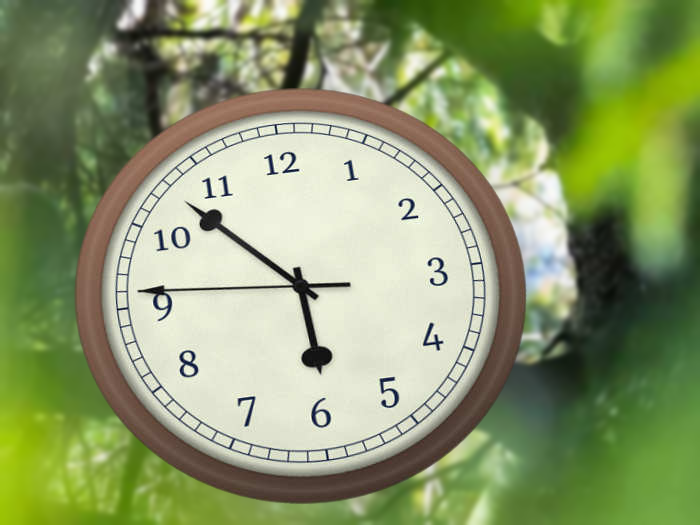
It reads 5h52m46s
